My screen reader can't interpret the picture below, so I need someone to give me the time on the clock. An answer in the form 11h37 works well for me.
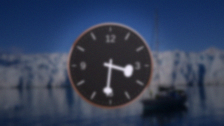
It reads 3h31
